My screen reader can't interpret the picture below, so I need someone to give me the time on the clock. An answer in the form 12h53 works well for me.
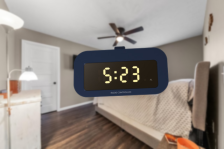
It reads 5h23
